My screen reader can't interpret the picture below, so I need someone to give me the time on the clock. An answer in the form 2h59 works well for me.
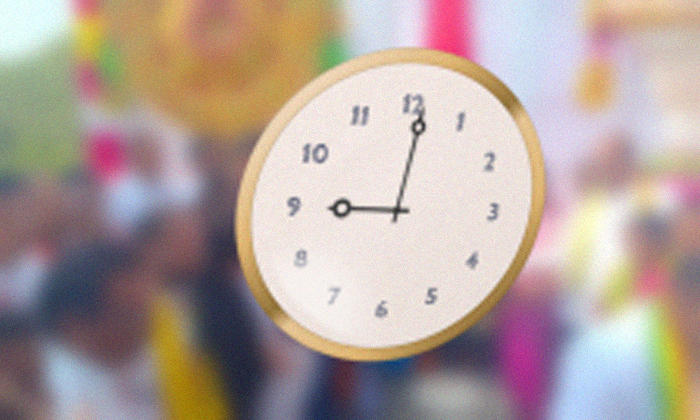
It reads 9h01
